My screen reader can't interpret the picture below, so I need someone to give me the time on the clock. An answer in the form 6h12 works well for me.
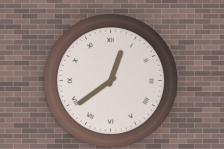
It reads 12h39
